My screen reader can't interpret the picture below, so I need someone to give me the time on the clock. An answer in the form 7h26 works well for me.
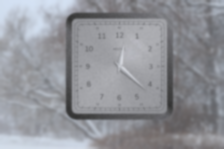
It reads 12h22
